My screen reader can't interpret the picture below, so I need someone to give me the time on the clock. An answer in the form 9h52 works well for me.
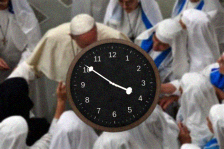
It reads 3h51
